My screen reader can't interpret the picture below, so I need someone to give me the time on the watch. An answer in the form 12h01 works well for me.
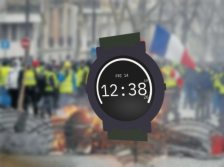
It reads 12h38
